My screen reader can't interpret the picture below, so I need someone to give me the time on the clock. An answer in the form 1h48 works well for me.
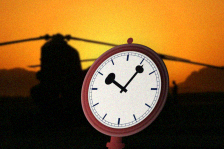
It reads 10h06
